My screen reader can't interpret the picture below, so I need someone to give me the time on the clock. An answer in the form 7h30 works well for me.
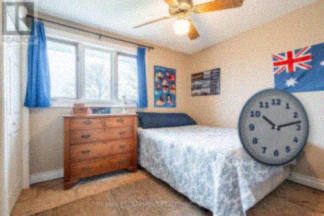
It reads 10h13
